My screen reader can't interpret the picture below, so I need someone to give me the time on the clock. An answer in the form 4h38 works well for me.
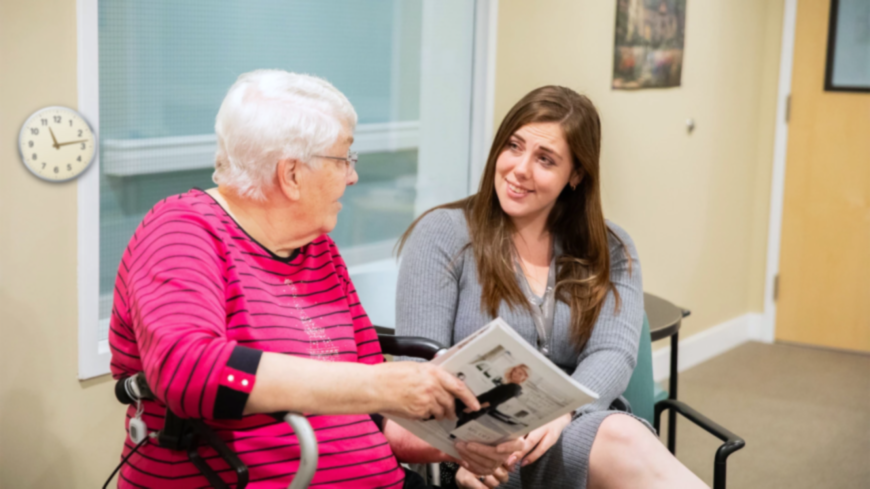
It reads 11h13
